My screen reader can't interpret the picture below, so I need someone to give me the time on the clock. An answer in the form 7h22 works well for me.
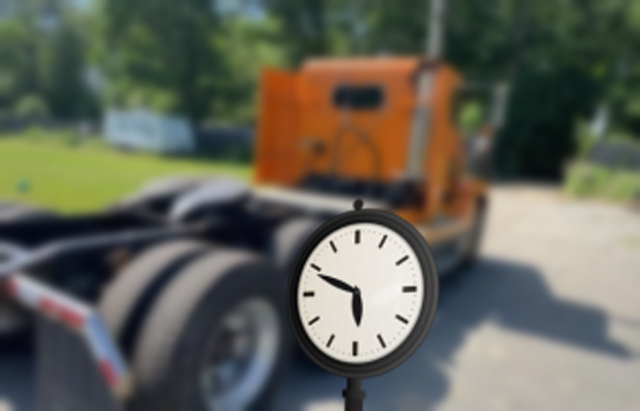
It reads 5h49
